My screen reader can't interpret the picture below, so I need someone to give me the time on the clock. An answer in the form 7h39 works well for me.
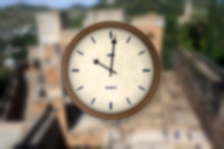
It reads 10h01
